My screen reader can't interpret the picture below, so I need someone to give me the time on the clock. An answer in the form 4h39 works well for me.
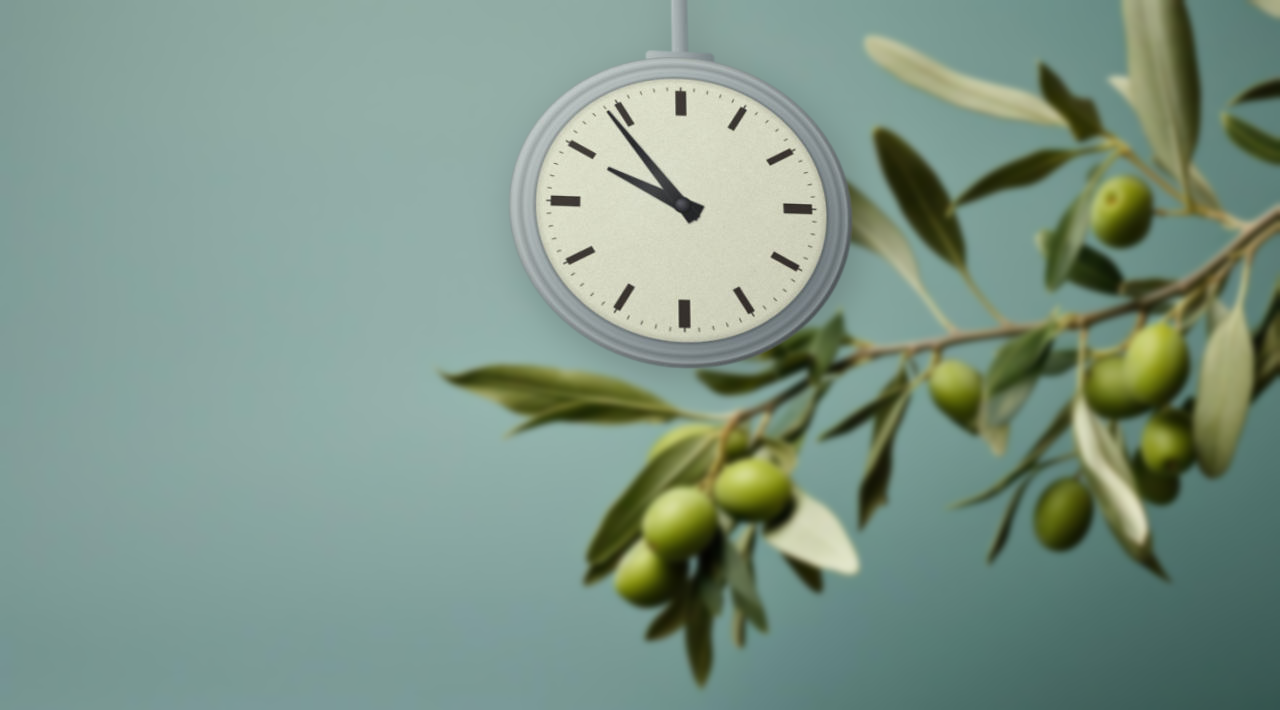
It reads 9h54
